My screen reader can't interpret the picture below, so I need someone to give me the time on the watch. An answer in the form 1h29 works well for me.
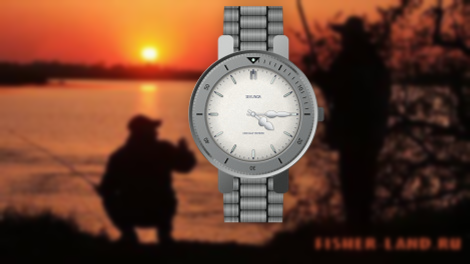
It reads 4h15
